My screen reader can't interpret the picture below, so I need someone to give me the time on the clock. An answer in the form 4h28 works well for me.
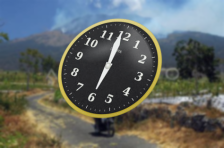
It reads 5h59
